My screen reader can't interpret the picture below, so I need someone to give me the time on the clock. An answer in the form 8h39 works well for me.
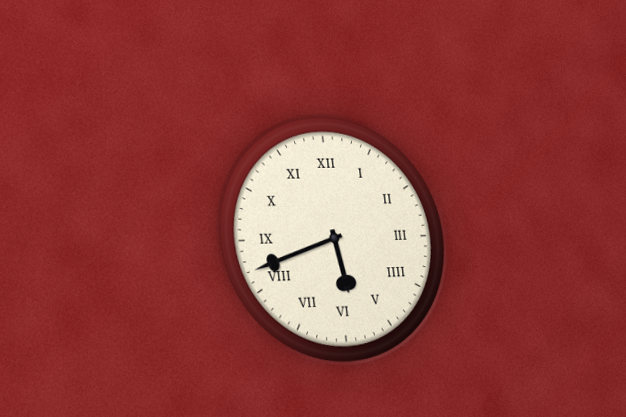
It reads 5h42
